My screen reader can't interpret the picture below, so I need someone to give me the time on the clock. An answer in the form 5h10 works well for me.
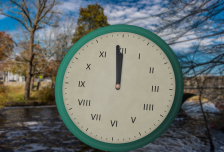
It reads 11h59
